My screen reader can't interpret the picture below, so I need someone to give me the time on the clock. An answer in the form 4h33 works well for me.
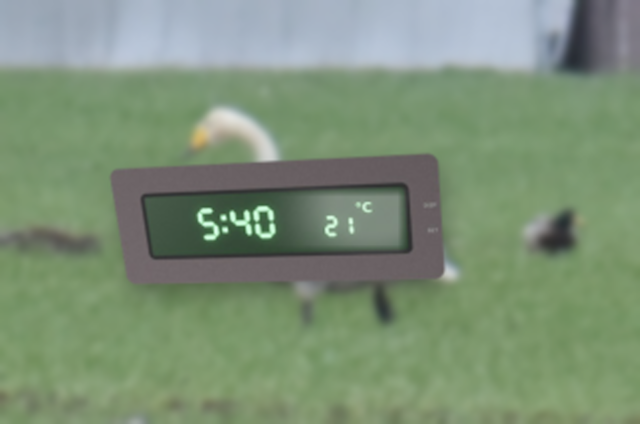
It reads 5h40
